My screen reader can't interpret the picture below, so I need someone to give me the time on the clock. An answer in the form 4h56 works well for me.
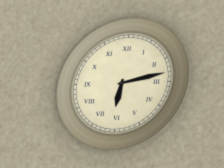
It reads 6h13
